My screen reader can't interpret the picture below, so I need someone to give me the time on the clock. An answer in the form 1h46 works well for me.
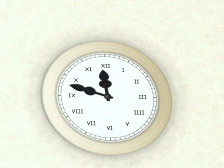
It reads 11h48
